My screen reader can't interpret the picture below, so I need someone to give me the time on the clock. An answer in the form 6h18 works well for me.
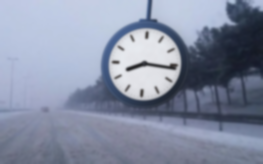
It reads 8h16
